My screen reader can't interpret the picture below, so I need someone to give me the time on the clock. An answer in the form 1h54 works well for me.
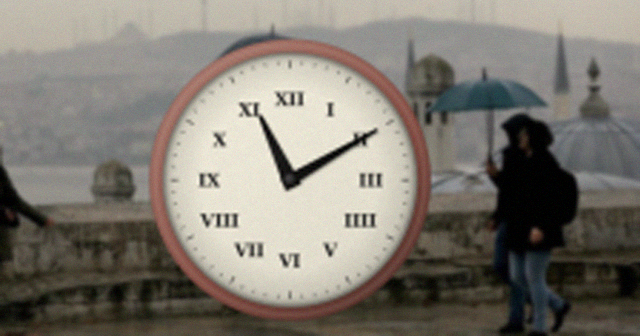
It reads 11h10
